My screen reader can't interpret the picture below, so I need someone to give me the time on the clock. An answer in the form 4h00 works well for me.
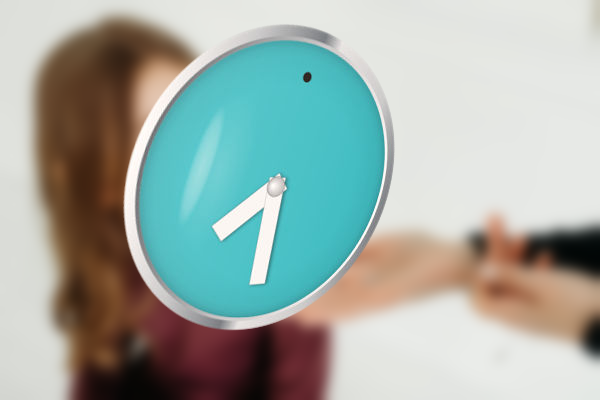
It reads 7h29
